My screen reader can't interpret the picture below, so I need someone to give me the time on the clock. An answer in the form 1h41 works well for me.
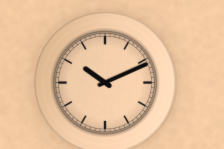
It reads 10h11
